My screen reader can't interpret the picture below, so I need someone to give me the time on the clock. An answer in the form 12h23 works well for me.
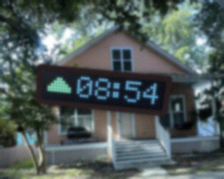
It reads 8h54
